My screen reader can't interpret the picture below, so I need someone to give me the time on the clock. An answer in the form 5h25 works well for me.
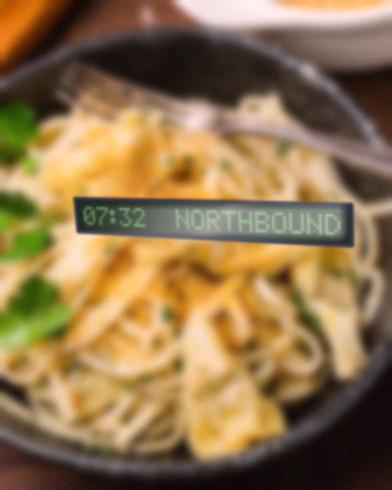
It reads 7h32
